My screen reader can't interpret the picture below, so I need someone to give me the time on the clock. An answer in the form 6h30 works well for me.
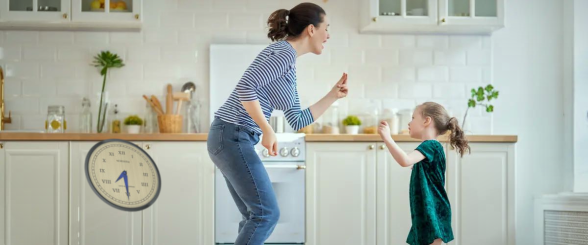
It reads 7h30
